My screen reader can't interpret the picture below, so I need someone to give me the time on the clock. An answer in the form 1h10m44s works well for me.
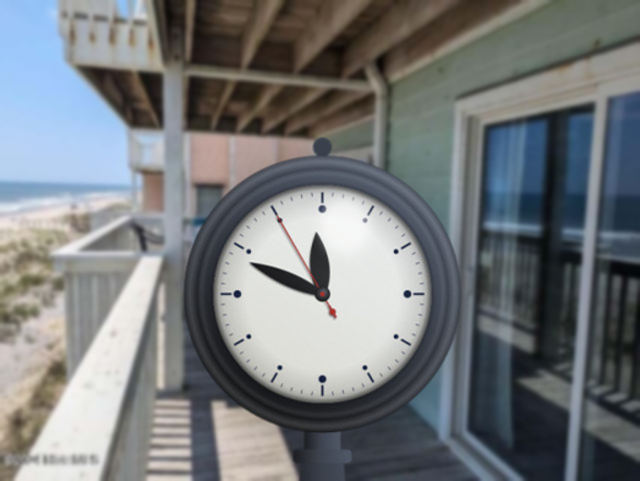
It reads 11h48m55s
